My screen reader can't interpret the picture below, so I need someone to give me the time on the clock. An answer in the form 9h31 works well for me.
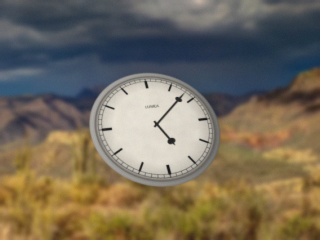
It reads 5h08
